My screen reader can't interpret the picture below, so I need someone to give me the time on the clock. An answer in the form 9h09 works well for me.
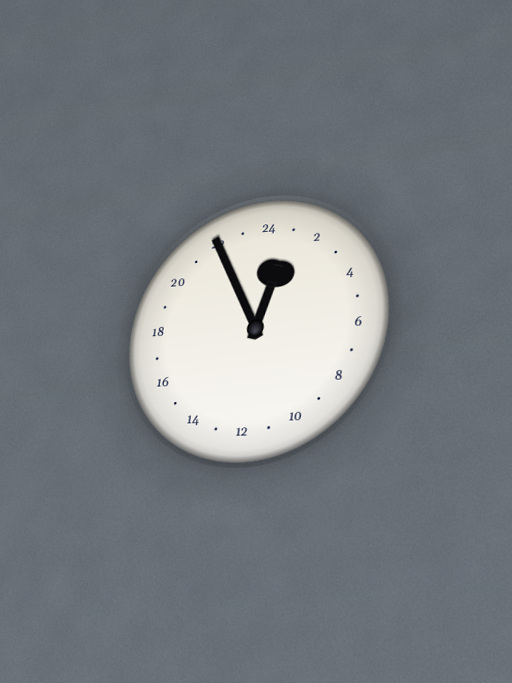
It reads 0h55
